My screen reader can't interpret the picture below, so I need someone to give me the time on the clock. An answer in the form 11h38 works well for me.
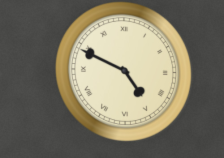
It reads 4h49
